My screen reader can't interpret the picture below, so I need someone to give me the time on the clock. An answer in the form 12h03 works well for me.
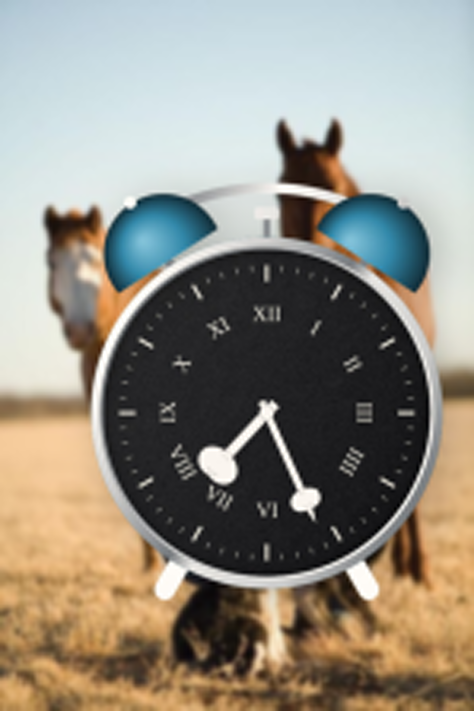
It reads 7h26
